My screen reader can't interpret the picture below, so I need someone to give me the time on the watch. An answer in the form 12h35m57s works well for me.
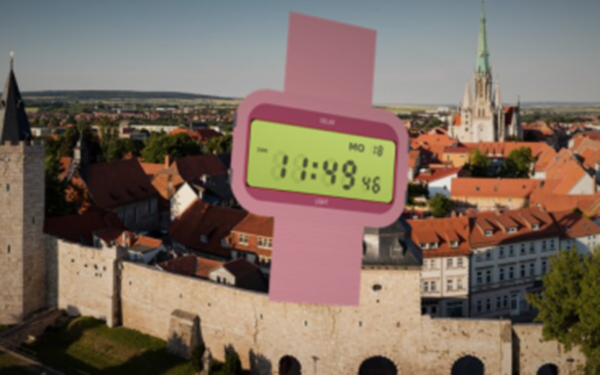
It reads 11h49m46s
